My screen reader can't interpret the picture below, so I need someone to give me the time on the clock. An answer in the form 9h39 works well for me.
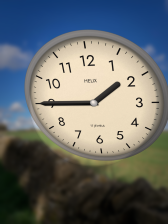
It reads 1h45
